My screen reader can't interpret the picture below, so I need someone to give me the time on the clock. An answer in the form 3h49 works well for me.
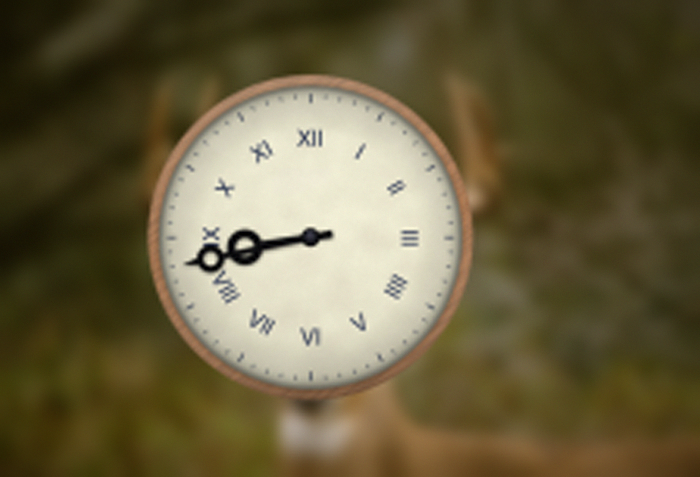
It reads 8h43
